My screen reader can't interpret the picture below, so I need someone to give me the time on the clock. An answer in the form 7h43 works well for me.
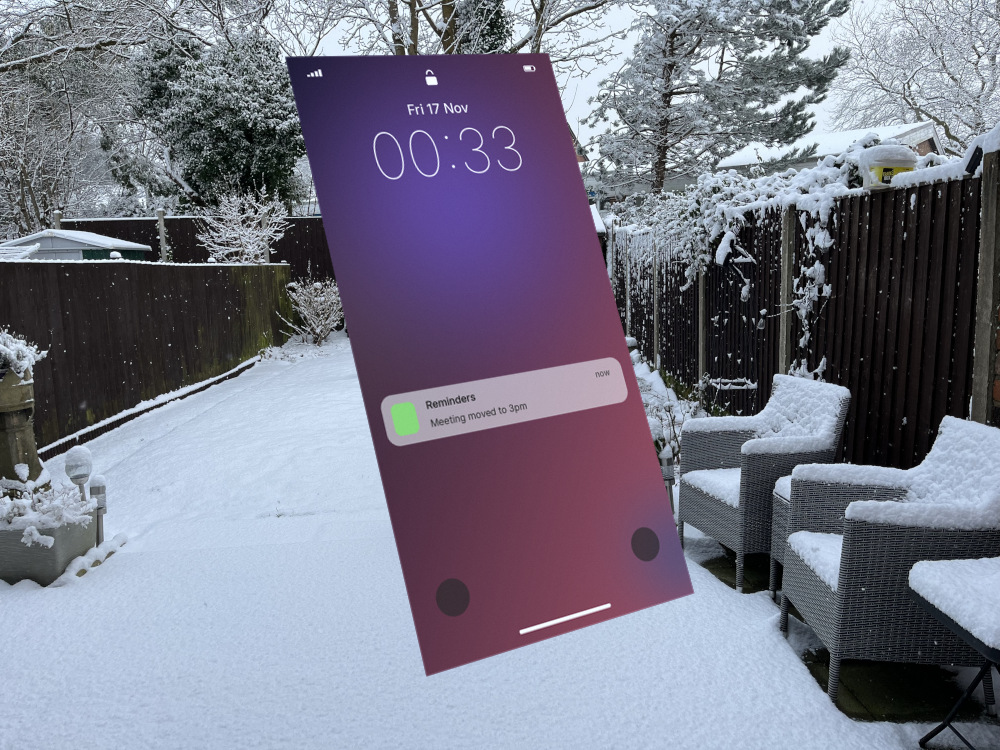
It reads 0h33
